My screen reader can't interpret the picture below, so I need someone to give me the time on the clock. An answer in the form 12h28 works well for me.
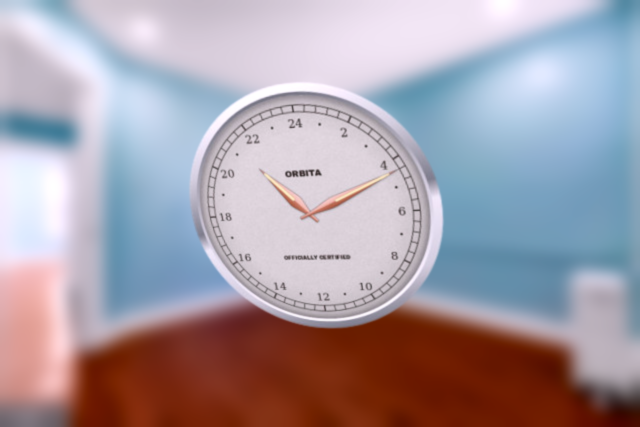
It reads 21h11
